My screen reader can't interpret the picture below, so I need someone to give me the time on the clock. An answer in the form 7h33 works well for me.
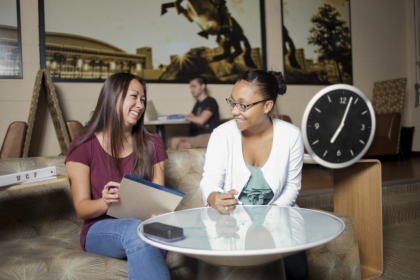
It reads 7h03
